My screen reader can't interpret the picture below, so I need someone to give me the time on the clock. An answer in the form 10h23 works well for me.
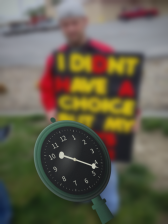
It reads 10h22
